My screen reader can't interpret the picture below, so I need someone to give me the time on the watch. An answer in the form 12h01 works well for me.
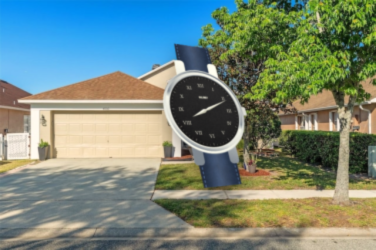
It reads 8h11
